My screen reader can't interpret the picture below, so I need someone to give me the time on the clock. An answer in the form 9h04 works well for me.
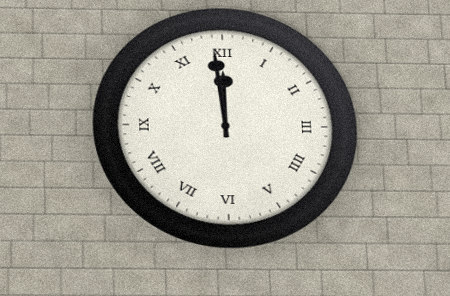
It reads 11h59
